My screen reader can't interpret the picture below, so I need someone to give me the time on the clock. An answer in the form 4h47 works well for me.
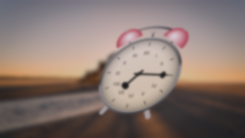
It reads 7h15
